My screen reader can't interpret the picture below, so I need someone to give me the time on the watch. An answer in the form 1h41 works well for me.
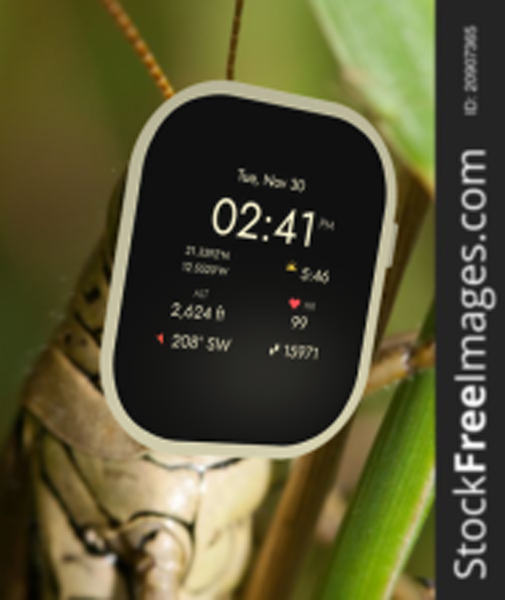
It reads 2h41
